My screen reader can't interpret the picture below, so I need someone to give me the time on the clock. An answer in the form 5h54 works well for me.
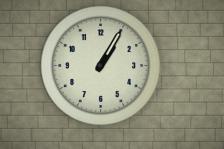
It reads 1h05
